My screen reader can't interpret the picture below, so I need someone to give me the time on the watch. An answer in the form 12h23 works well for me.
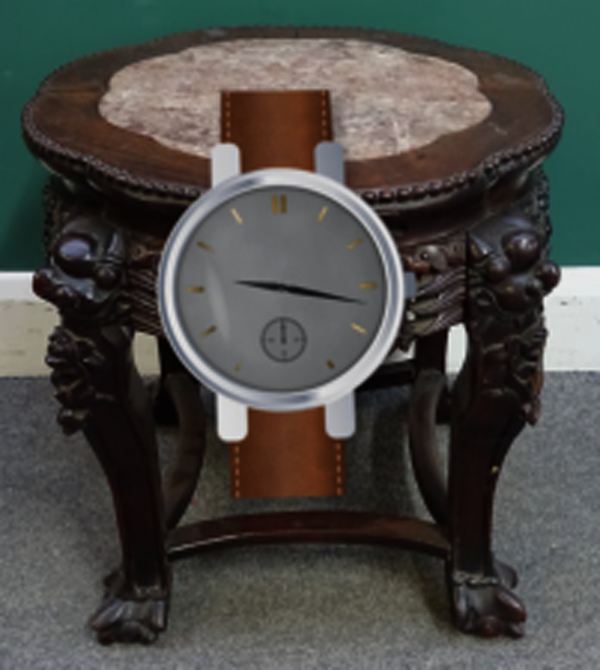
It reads 9h17
